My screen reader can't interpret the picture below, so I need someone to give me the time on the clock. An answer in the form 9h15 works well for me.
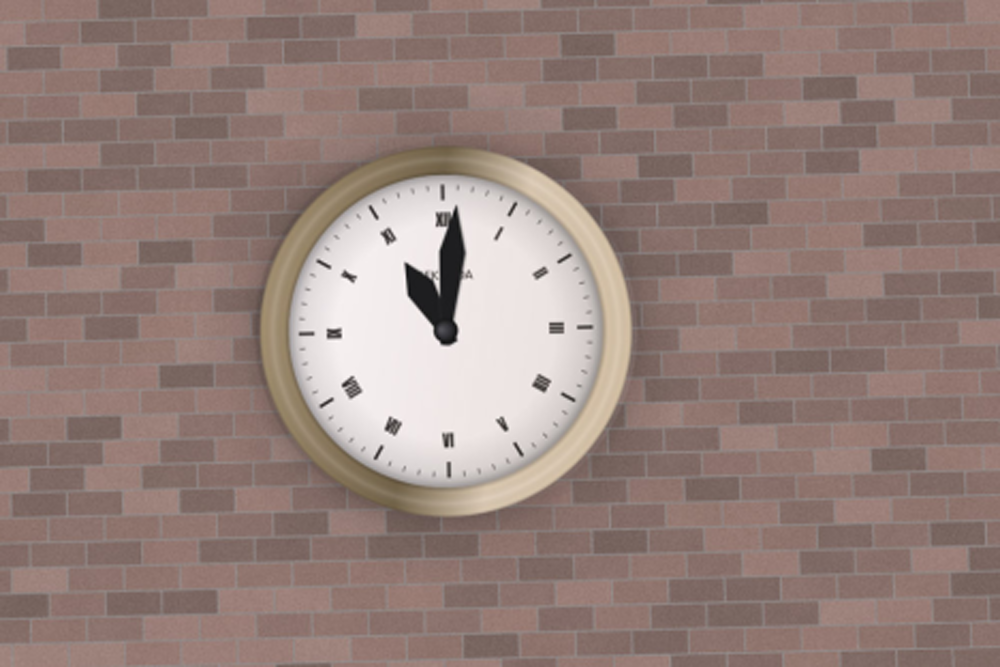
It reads 11h01
